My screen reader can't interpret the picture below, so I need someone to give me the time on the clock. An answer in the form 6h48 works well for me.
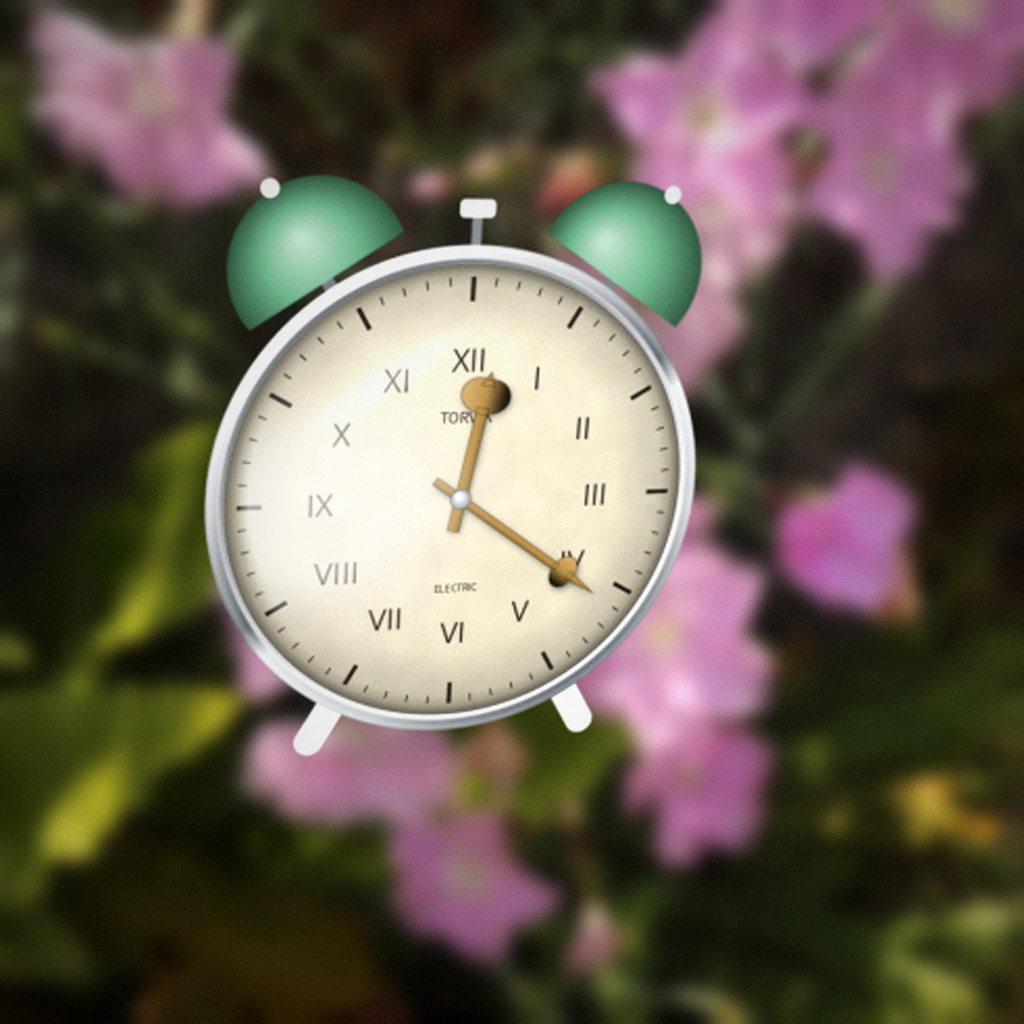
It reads 12h21
